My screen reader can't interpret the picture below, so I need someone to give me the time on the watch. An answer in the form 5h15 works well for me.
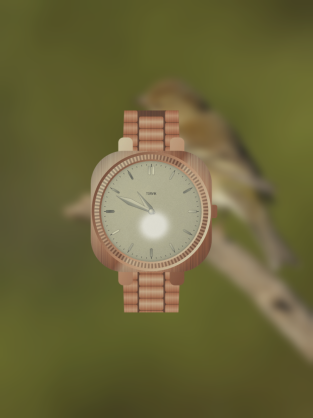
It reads 10h49
